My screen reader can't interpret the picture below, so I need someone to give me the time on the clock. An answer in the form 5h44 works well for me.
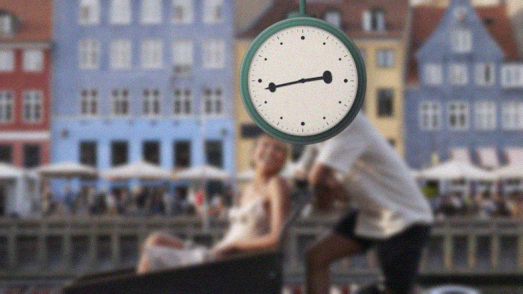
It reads 2h43
